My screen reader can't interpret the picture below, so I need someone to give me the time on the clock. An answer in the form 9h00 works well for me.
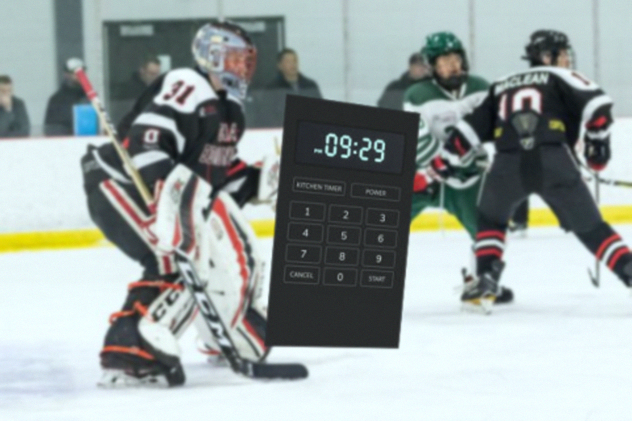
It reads 9h29
